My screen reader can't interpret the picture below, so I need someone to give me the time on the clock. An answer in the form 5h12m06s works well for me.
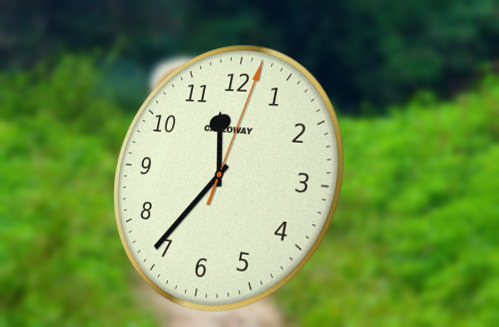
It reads 11h36m02s
